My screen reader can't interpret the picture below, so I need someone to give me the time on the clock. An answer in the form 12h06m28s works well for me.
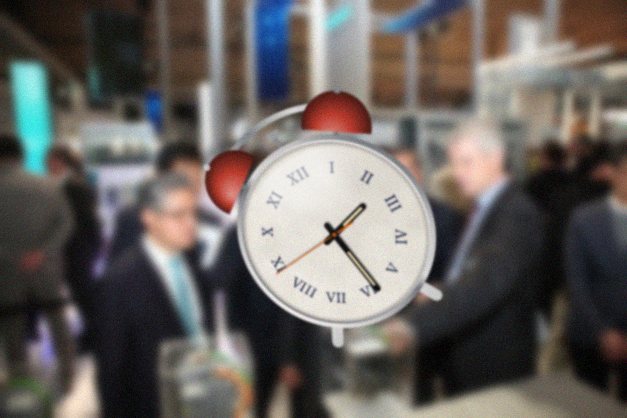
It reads 2h28m44s
